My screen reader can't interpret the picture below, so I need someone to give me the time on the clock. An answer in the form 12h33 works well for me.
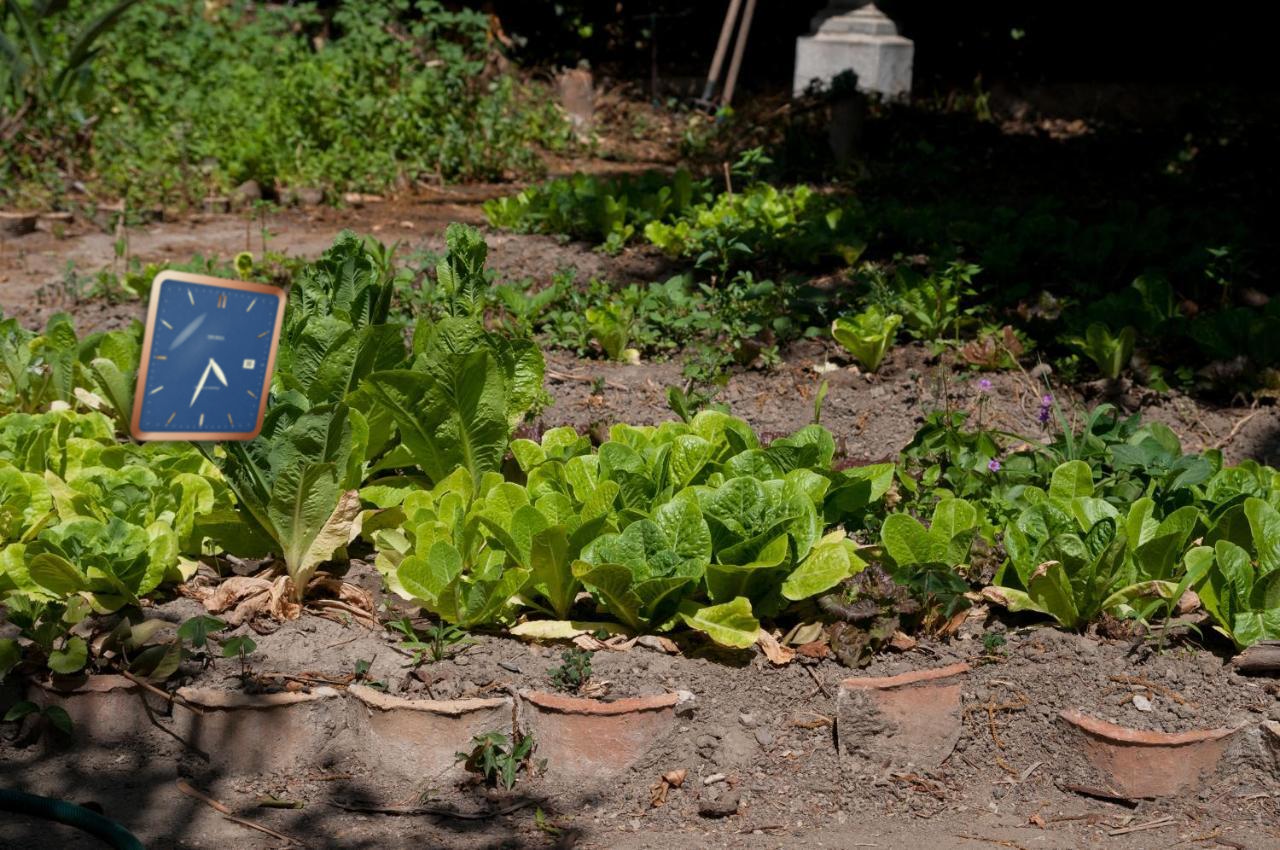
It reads 4h33
